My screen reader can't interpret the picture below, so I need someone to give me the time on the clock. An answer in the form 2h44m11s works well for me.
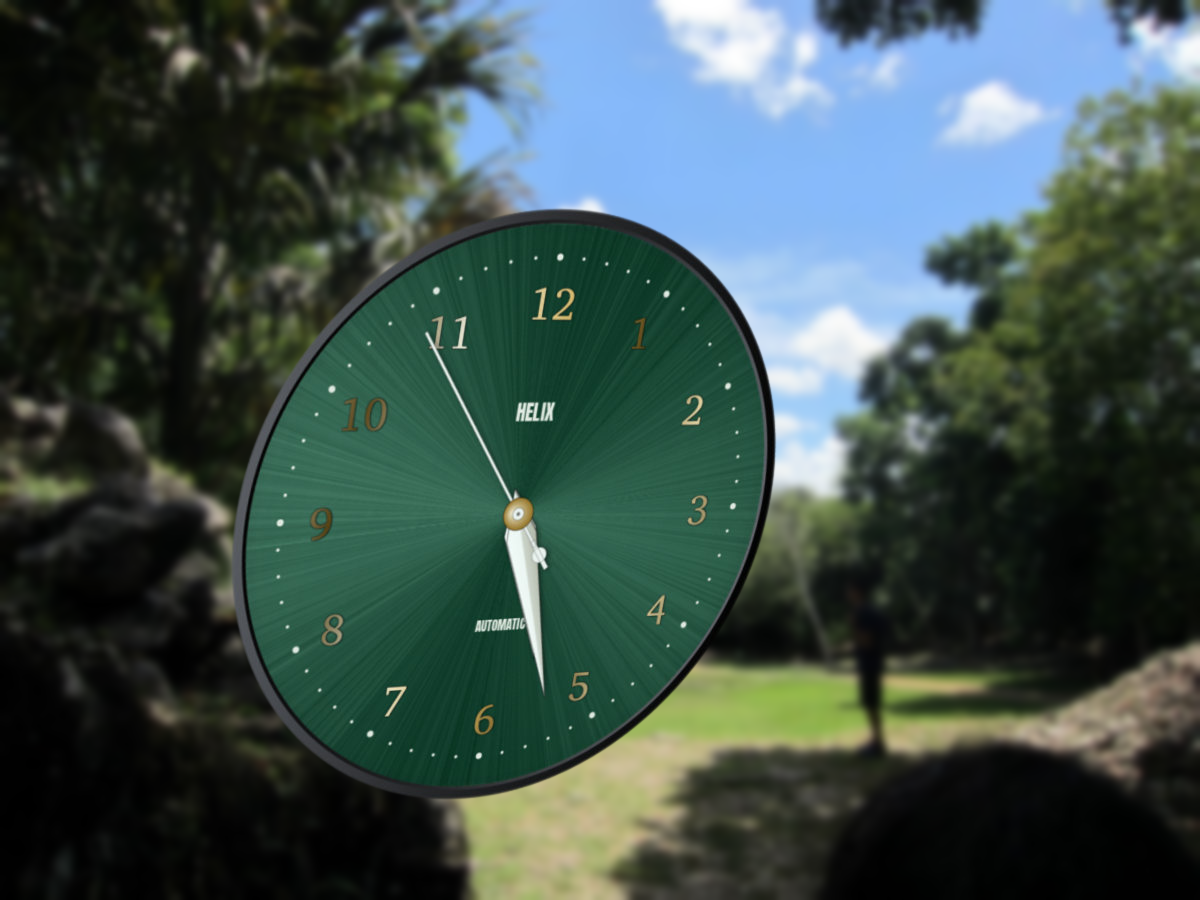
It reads 5h26m54s
